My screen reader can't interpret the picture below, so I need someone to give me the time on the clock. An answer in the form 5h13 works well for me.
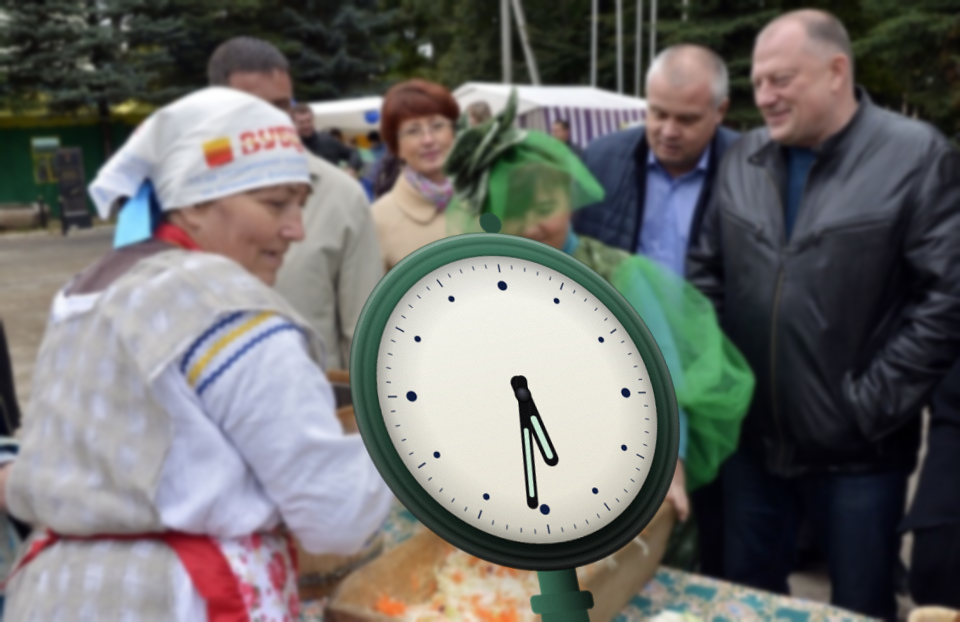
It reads 5h31
